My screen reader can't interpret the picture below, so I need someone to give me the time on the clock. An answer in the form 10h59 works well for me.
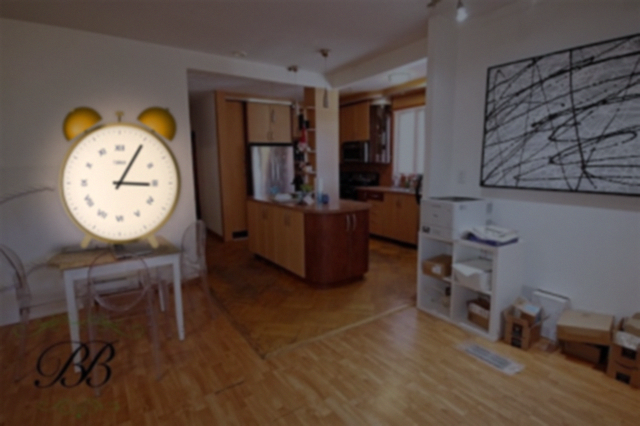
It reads 3h05
